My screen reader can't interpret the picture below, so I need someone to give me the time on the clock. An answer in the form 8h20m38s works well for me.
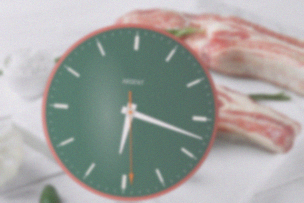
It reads 6h17m29s
